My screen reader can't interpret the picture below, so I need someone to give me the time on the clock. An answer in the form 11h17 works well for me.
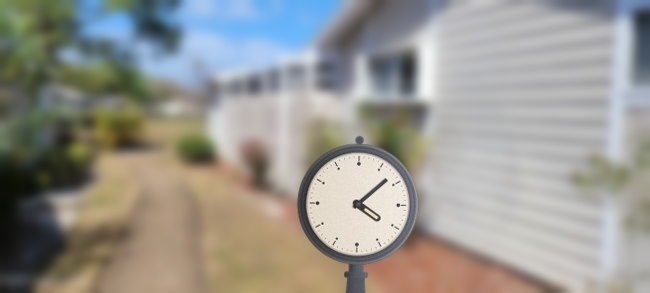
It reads 4h08
